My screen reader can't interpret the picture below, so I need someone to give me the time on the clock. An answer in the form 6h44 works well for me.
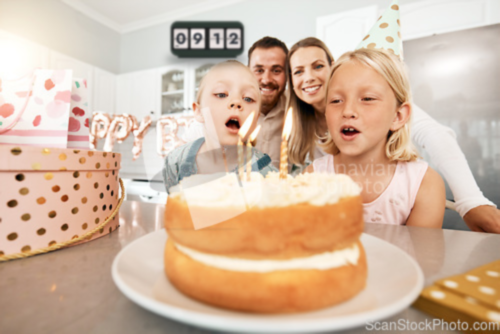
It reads 9h12
